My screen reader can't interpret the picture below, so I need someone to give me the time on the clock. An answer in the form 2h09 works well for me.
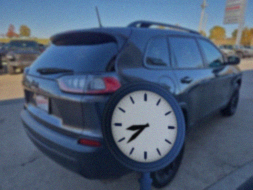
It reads 8h38
